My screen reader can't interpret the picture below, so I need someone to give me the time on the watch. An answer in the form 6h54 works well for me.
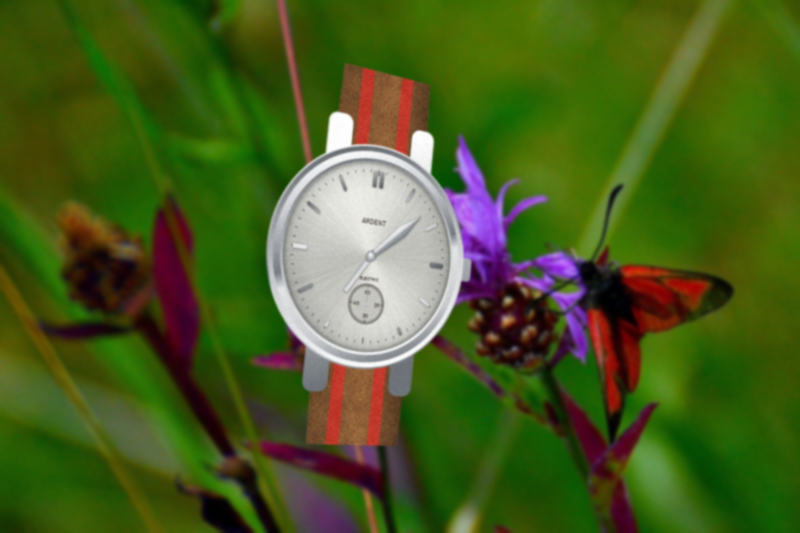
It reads 7h08
